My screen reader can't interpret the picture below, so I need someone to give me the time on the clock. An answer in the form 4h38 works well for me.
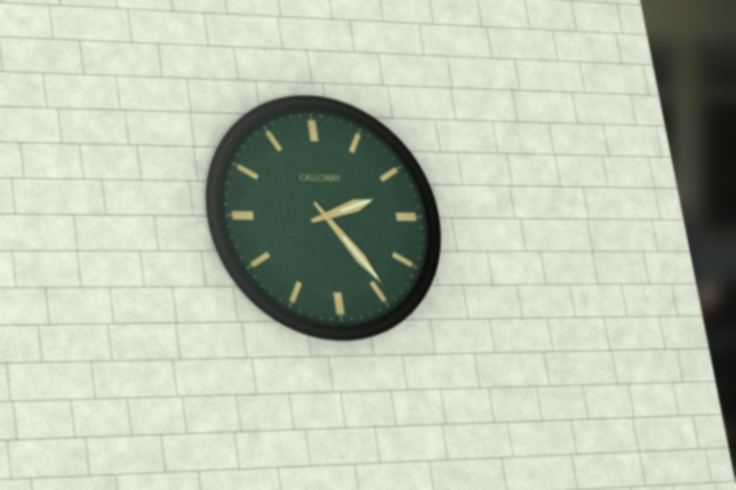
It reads 2h24
